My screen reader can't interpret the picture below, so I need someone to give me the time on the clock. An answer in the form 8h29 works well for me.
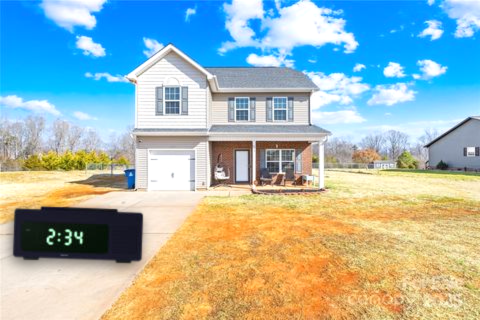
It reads 2h34
